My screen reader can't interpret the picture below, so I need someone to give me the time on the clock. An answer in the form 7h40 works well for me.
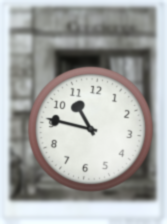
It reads 10h46
